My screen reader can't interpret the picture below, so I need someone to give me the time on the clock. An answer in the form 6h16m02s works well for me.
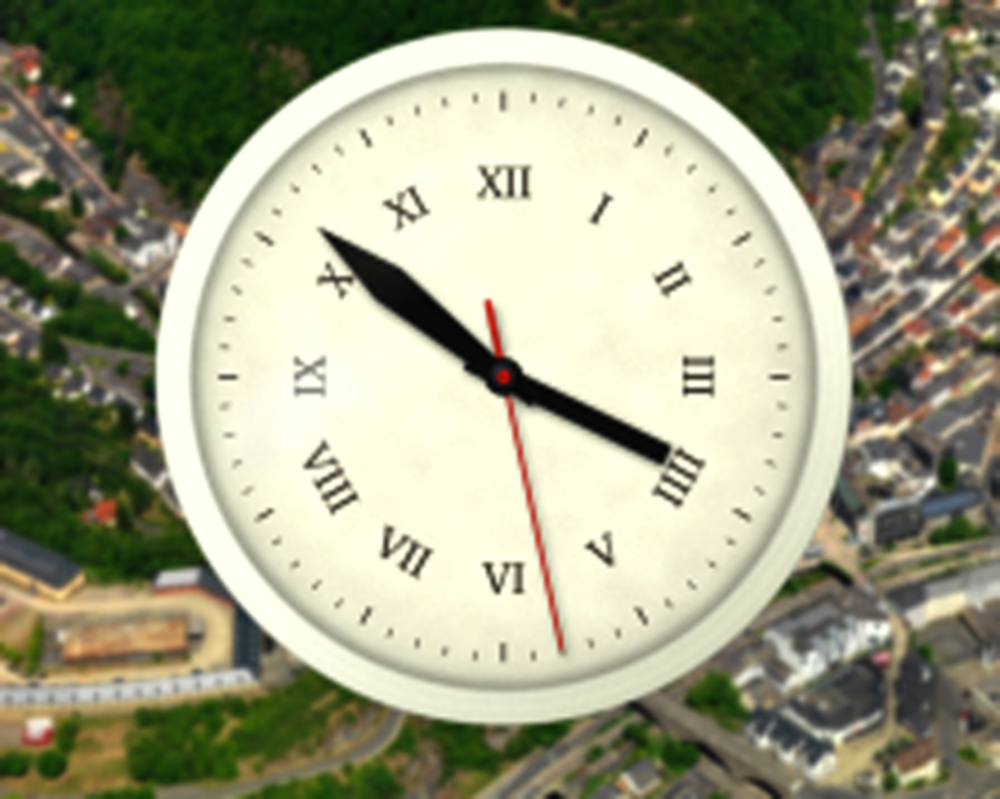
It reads 3h51m28s
